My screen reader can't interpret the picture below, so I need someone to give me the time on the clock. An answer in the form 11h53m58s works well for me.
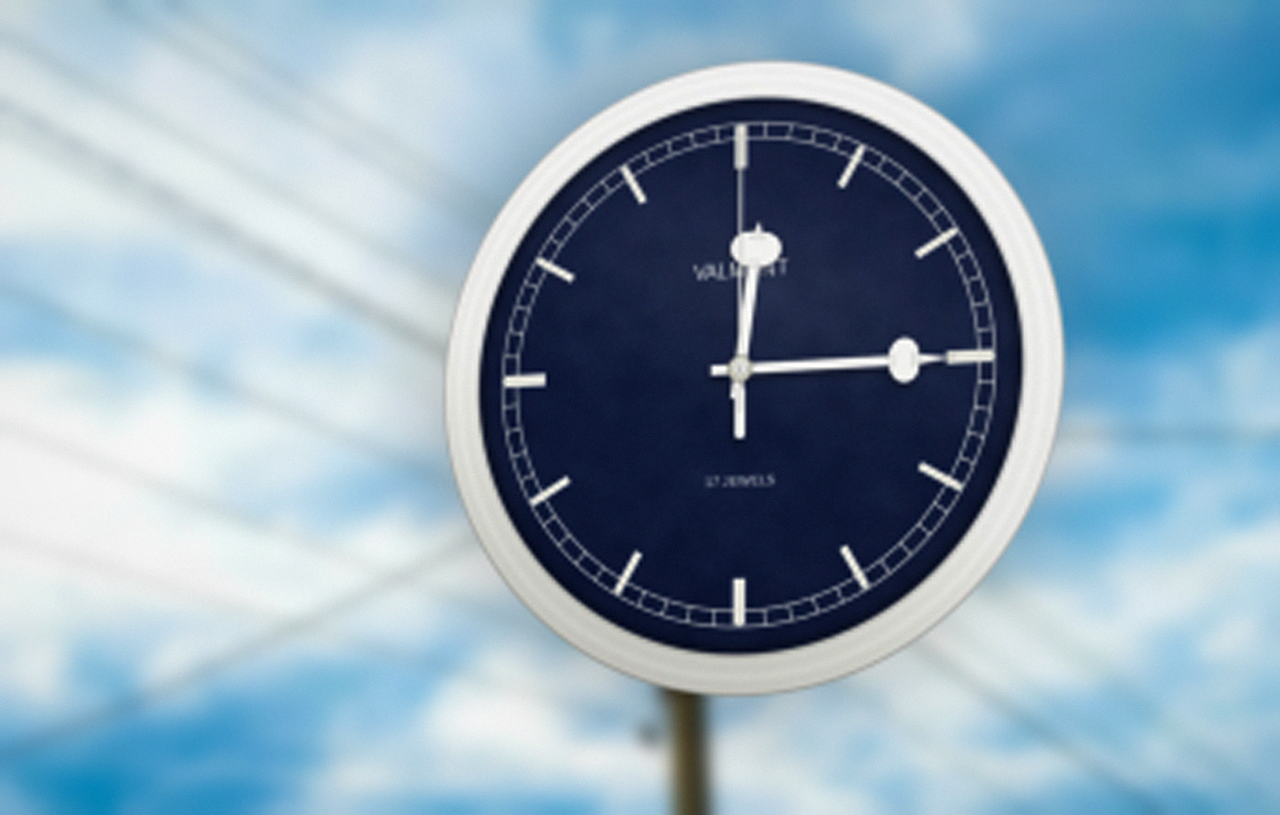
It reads 12h15m00s
